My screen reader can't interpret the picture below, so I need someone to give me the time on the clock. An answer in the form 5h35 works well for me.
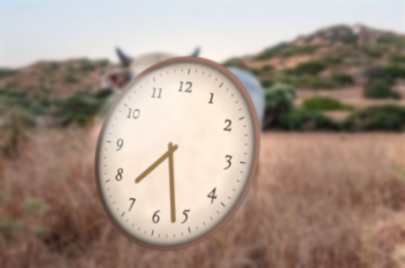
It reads 7h27
